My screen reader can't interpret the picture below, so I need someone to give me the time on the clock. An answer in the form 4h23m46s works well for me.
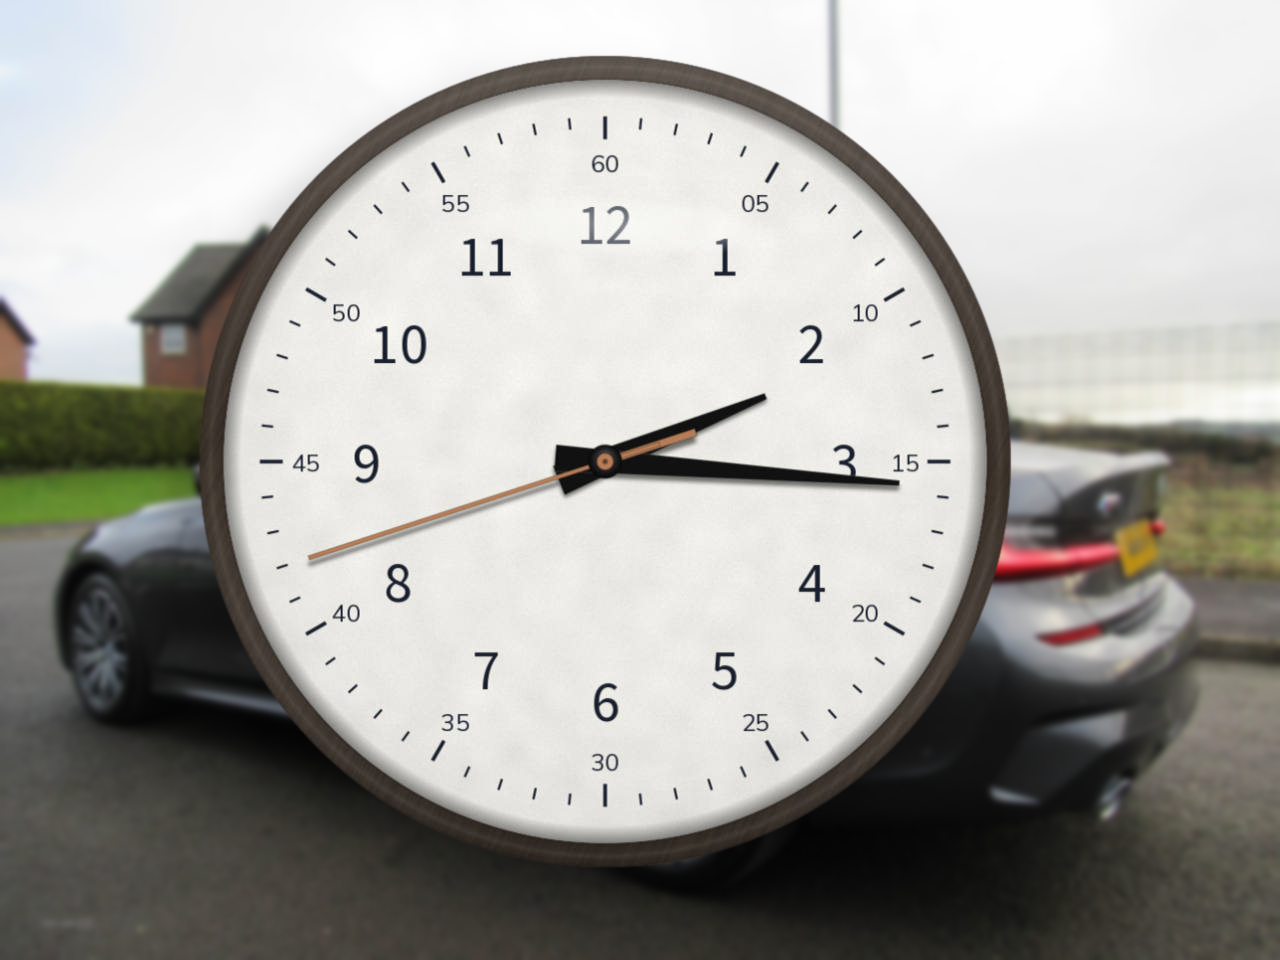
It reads 2h15m42s
